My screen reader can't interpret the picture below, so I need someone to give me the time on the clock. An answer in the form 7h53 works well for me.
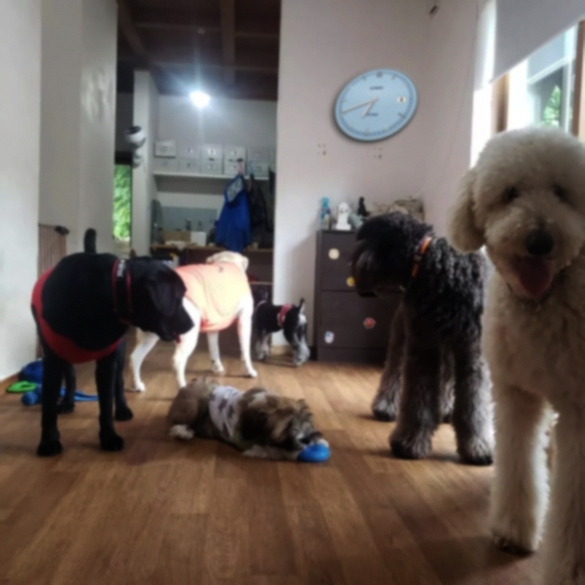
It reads 6h41
